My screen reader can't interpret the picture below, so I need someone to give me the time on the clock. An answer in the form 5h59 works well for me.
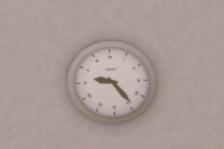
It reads 9h24
